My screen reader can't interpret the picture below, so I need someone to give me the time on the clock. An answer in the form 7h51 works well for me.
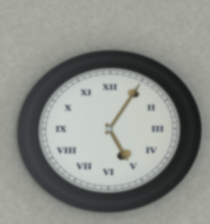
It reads 5h05
